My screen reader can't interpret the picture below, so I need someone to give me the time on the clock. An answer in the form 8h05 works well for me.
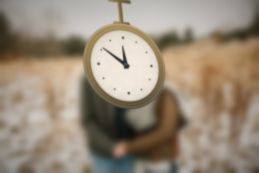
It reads 11h51
